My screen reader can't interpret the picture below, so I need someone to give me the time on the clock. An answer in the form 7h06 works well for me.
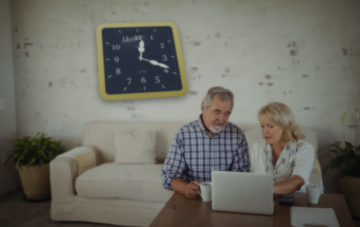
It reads 12h19
